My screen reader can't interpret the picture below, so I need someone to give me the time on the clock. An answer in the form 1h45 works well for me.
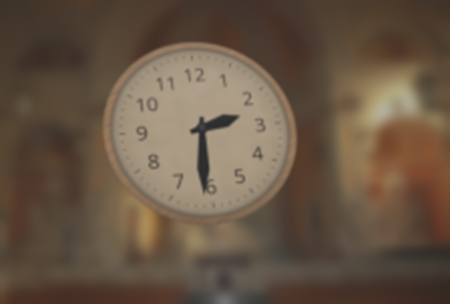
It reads 2h31
